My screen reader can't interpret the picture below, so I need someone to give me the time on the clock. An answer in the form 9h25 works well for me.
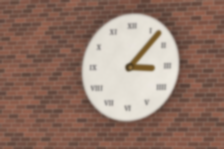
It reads 3h07
